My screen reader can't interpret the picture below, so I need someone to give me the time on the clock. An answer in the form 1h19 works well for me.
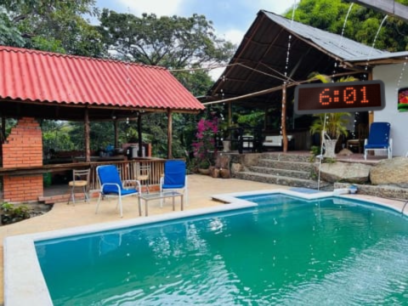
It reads 6h01
